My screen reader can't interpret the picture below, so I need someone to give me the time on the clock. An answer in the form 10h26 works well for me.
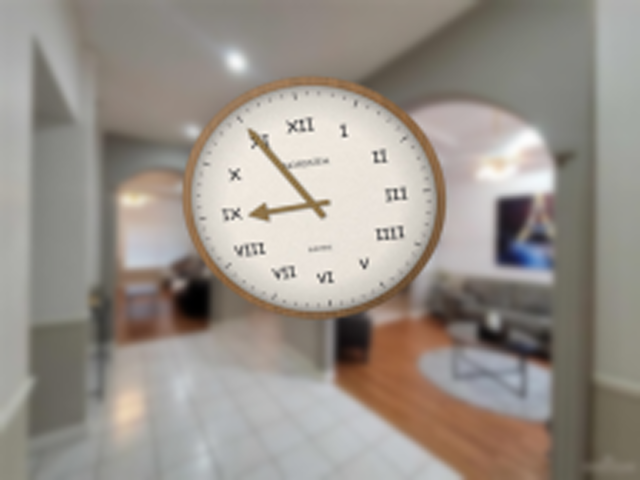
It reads 8h55
